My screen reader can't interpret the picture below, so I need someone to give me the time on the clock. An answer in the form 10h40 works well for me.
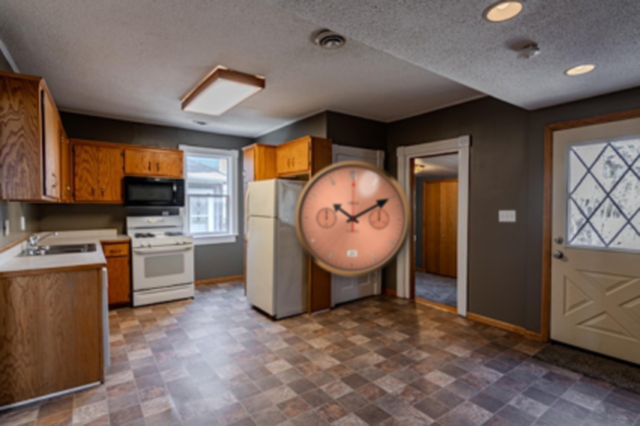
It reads 10h10
